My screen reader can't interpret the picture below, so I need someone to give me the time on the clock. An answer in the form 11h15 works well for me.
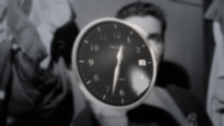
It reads 12h33
